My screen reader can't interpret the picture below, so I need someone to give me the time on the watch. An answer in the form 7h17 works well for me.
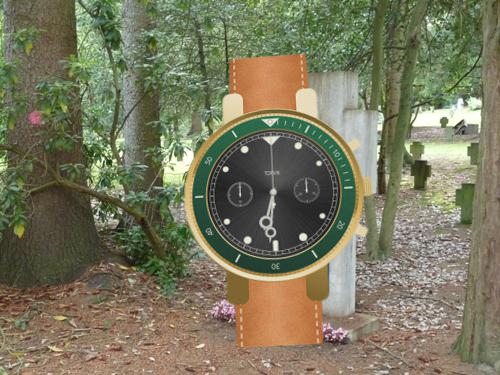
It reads 6h31
